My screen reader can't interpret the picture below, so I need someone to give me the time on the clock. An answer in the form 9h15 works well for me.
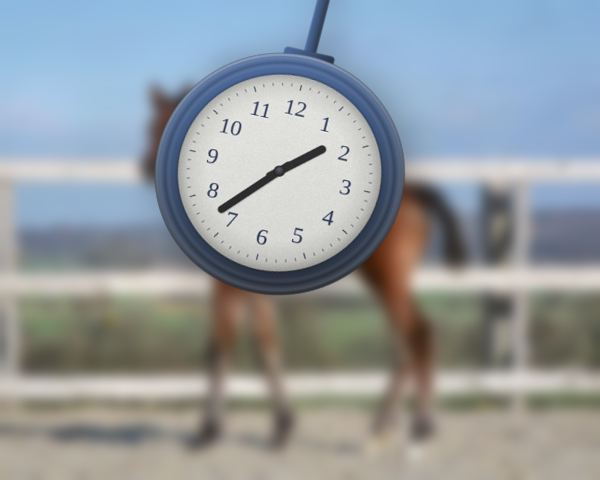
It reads 1h37
